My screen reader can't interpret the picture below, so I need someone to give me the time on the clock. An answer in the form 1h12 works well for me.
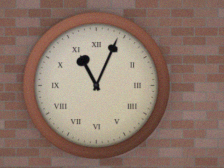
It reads 11h04
